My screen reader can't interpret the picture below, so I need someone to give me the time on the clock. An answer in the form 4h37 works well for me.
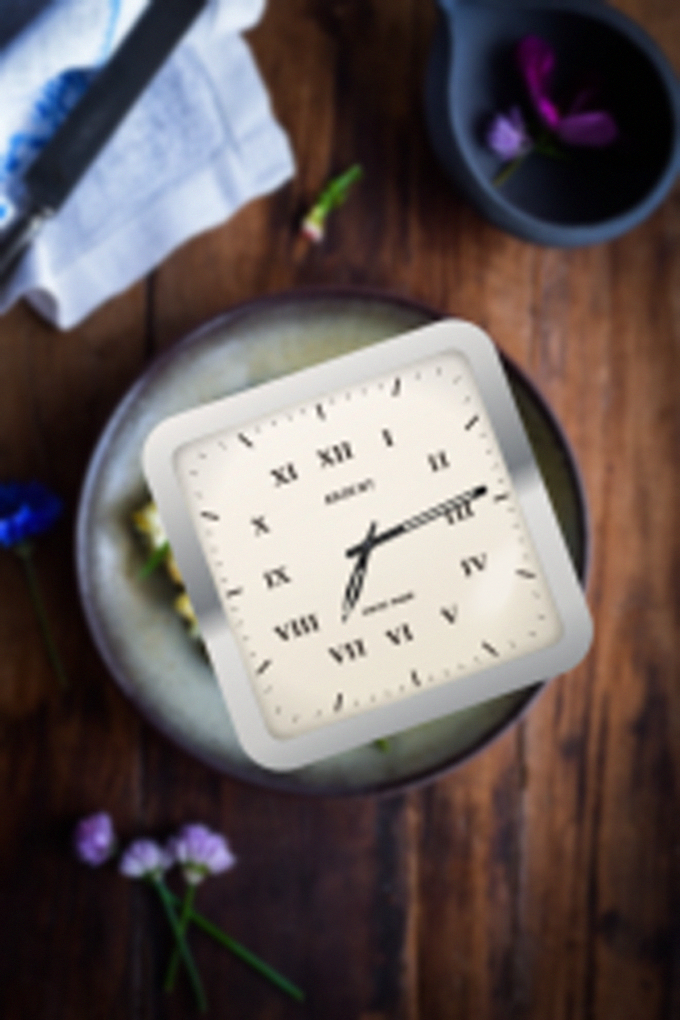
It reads 7h14
